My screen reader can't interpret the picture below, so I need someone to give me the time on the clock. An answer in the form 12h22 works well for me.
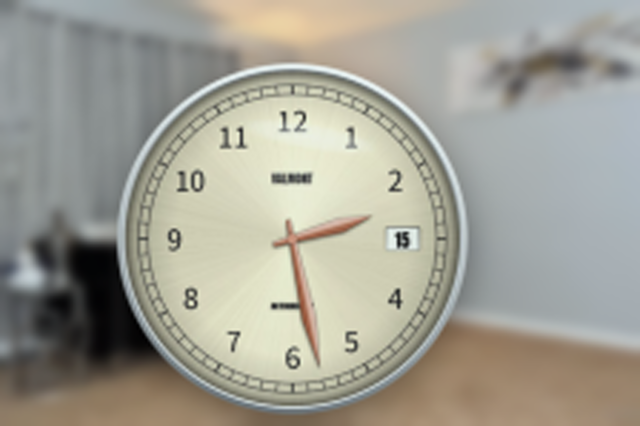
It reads 2h28
